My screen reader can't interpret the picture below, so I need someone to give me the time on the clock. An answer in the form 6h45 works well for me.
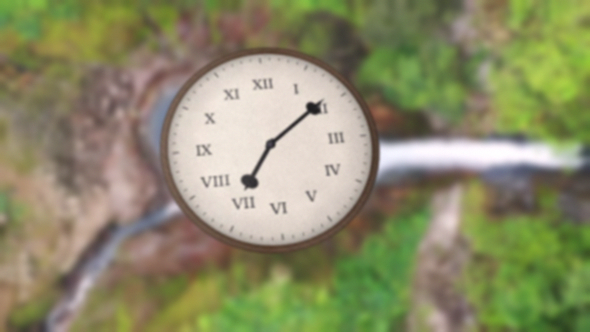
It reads 7h09
